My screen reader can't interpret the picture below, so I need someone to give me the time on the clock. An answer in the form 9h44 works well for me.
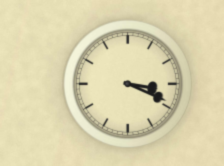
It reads 3h19
